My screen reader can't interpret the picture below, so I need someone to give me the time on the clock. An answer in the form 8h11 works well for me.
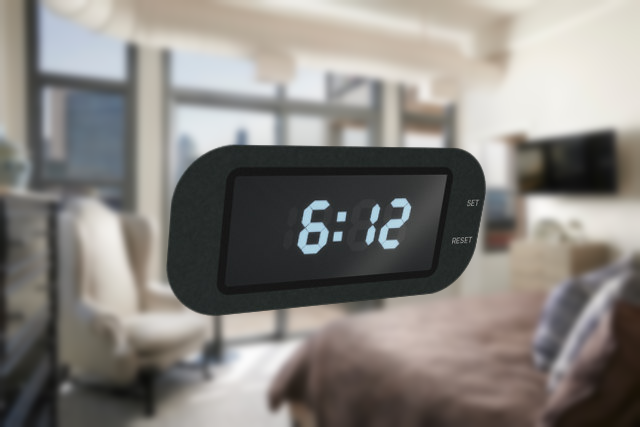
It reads 6h12
